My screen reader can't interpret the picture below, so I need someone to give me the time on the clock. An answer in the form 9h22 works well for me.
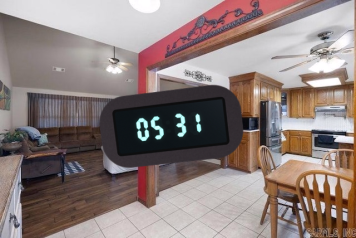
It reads 5h31
